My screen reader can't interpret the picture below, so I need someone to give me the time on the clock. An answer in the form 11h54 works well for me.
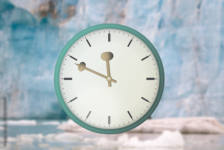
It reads 11h49
